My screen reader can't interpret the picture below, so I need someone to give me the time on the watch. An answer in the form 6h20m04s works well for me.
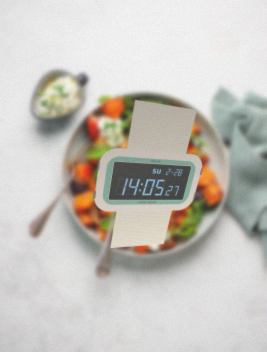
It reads 14h05m27s
